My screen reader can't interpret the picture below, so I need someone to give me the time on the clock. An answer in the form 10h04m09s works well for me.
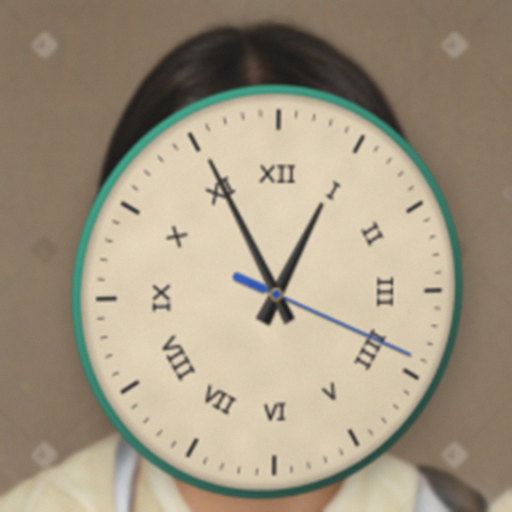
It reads 12h55m19s
